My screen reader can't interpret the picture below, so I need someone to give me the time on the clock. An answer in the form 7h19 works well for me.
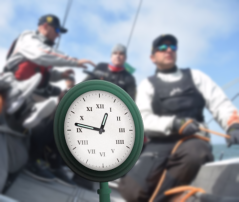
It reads 12h47
